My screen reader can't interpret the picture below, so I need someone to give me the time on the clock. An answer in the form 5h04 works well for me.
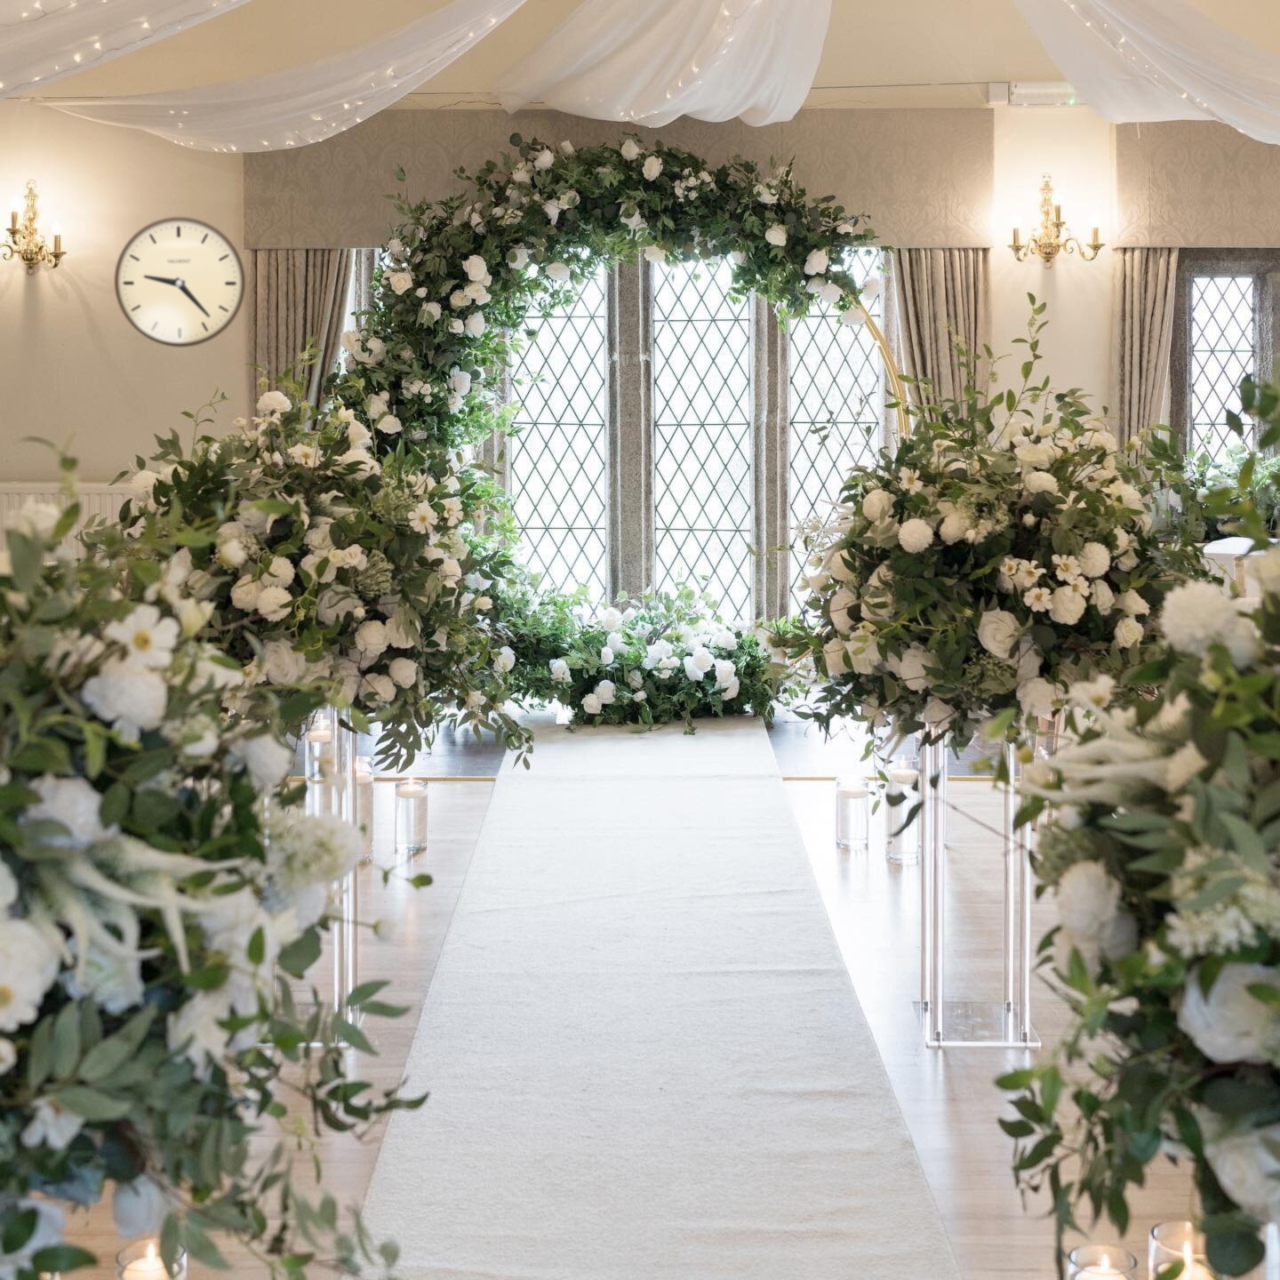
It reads 9h23
